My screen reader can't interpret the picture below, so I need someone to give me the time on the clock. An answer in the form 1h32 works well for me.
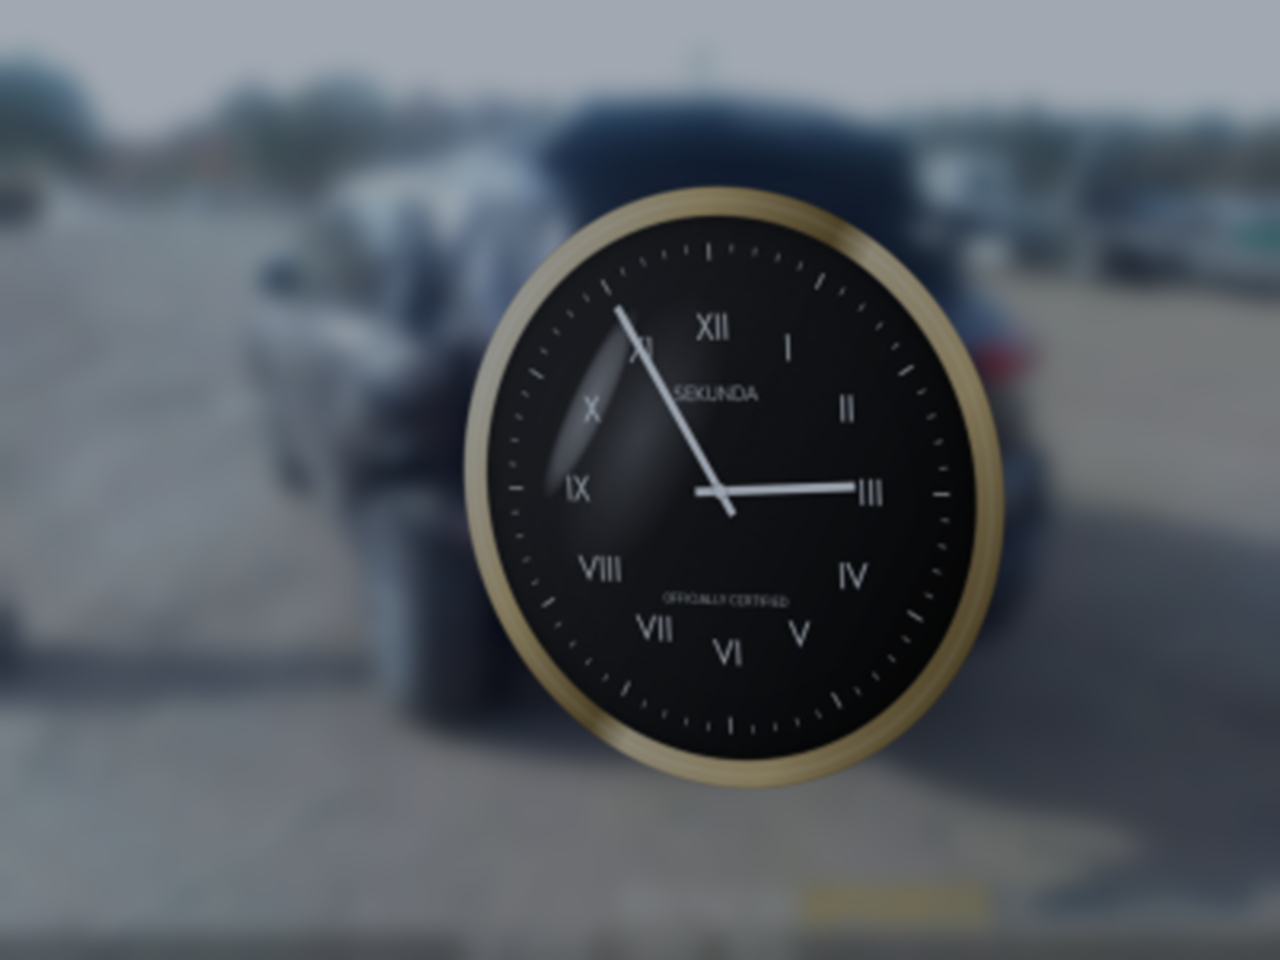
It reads 2h55
